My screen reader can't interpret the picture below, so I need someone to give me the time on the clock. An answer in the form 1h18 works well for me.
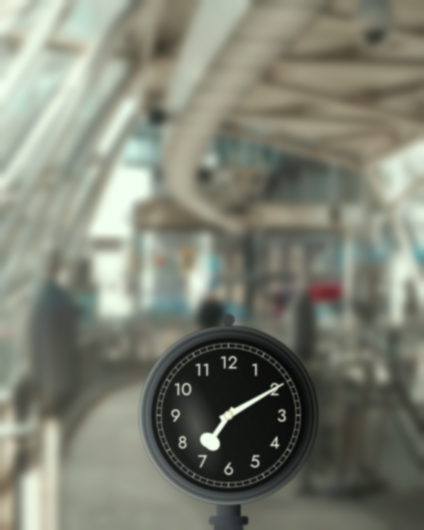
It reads 7h10
